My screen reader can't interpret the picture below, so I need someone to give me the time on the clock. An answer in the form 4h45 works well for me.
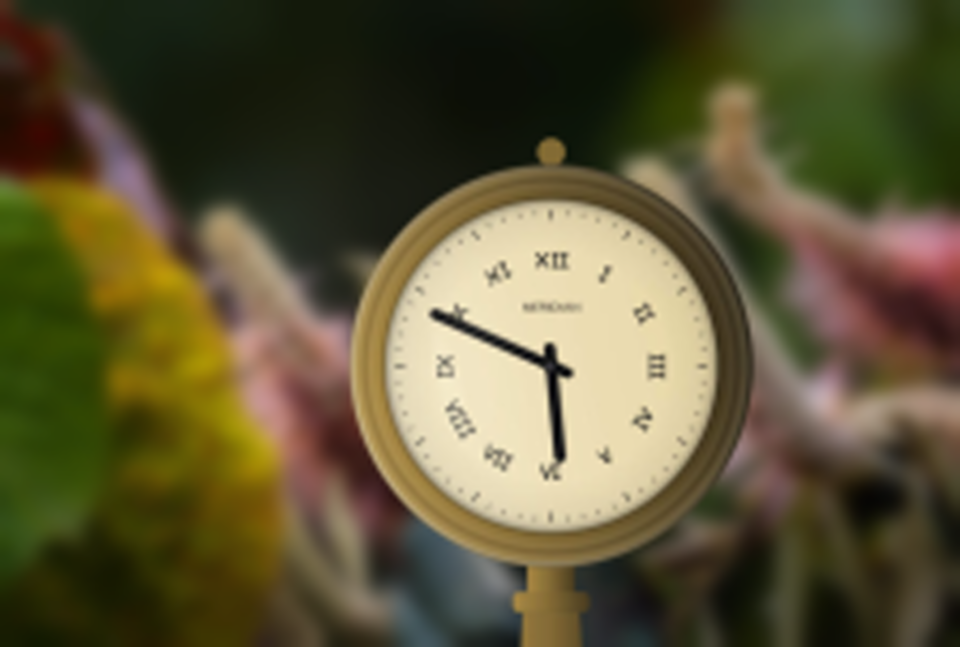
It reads 5h49
